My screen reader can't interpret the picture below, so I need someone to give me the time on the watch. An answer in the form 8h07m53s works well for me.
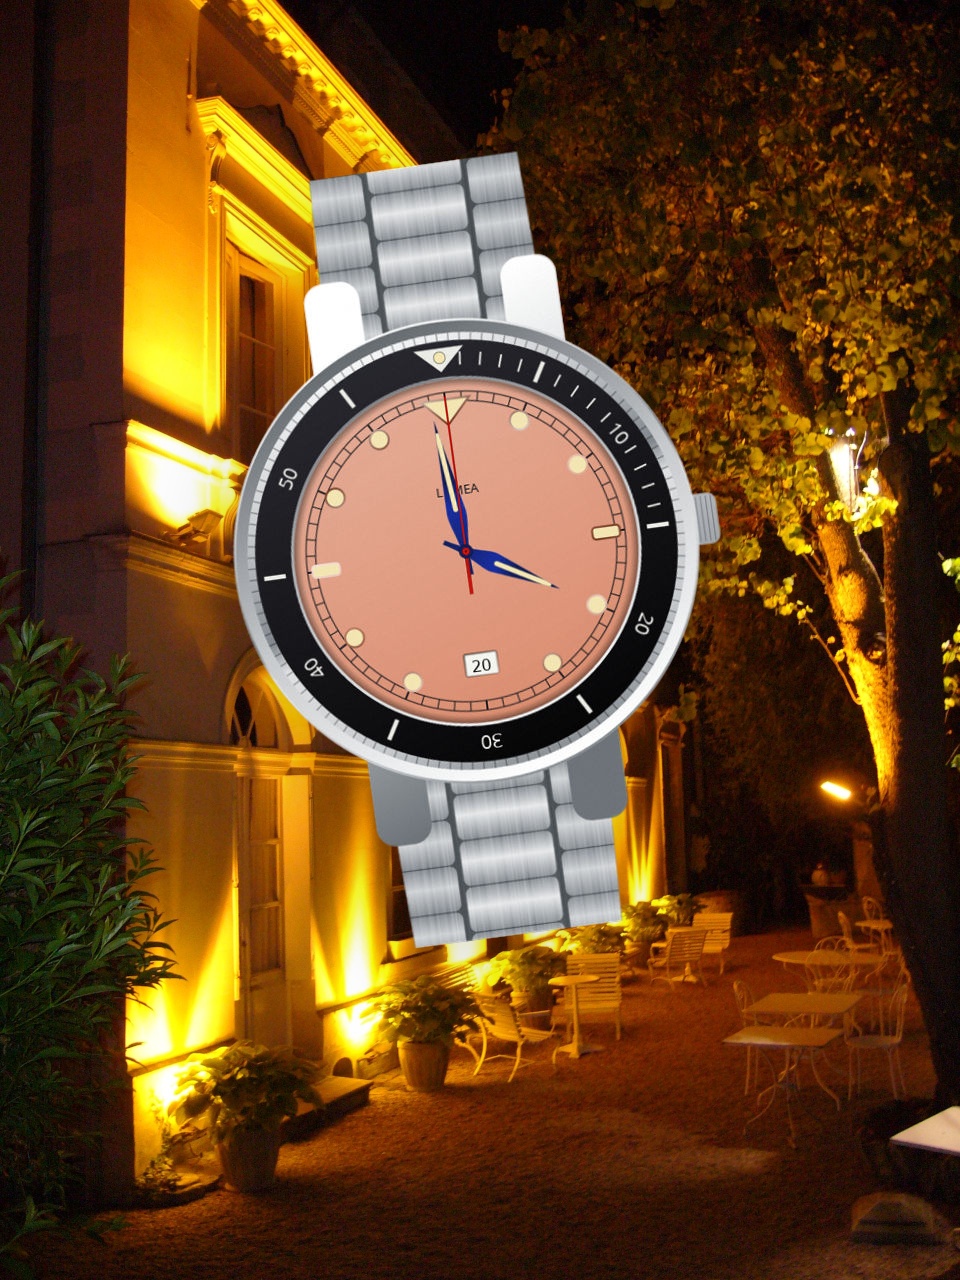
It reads 3h59m00s
